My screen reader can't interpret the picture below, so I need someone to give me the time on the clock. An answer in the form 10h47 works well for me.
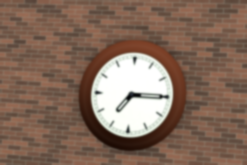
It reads 7h15
